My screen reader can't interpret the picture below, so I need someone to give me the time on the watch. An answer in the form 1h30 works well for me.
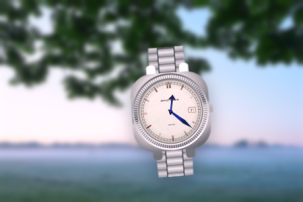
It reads 12h22
